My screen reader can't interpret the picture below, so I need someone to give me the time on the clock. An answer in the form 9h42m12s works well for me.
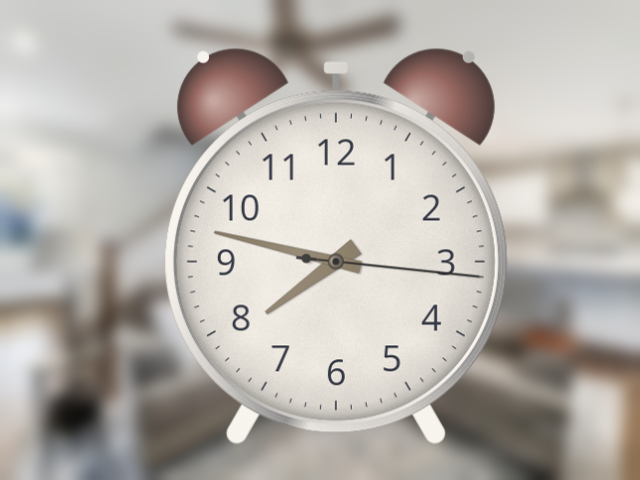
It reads 7h47m16s
